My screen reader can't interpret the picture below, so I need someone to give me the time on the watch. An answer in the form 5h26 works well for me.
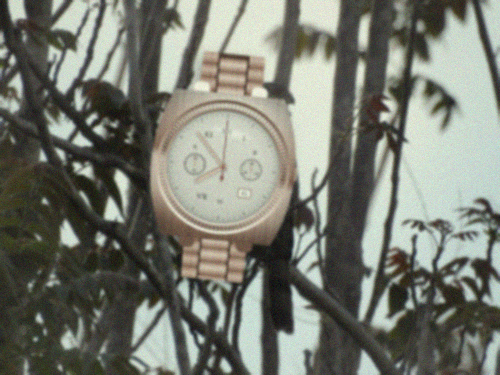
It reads 7h53
